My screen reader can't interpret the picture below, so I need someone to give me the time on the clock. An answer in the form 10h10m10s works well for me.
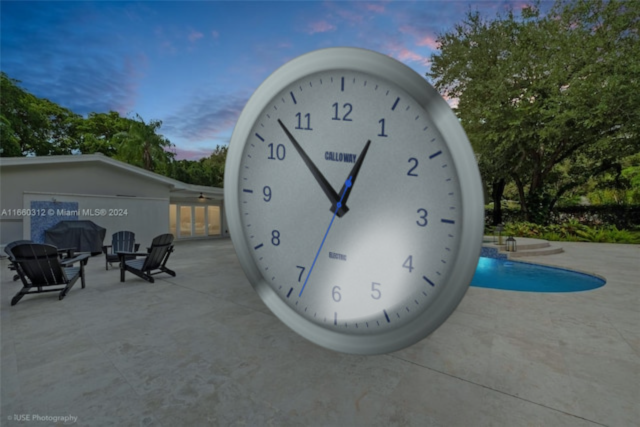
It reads 12h52m34s
